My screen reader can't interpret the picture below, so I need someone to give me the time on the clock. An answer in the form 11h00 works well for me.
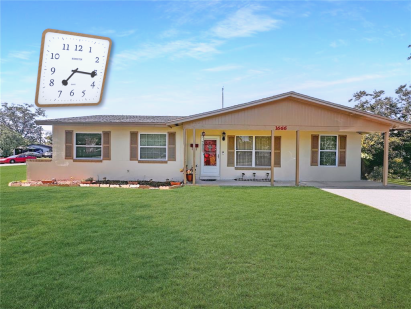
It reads 7h16
